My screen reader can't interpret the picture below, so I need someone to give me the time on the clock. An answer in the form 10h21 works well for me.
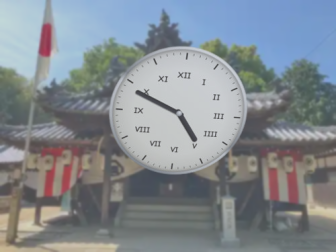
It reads 4h49
